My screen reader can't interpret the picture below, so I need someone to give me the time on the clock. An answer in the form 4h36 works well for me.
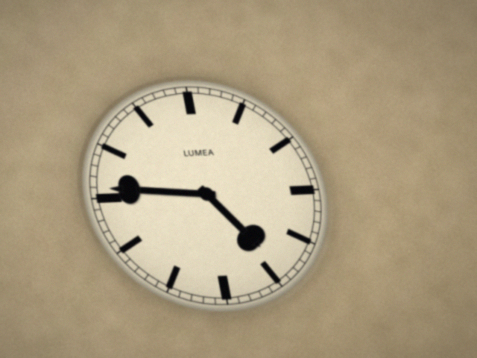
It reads 4h46
